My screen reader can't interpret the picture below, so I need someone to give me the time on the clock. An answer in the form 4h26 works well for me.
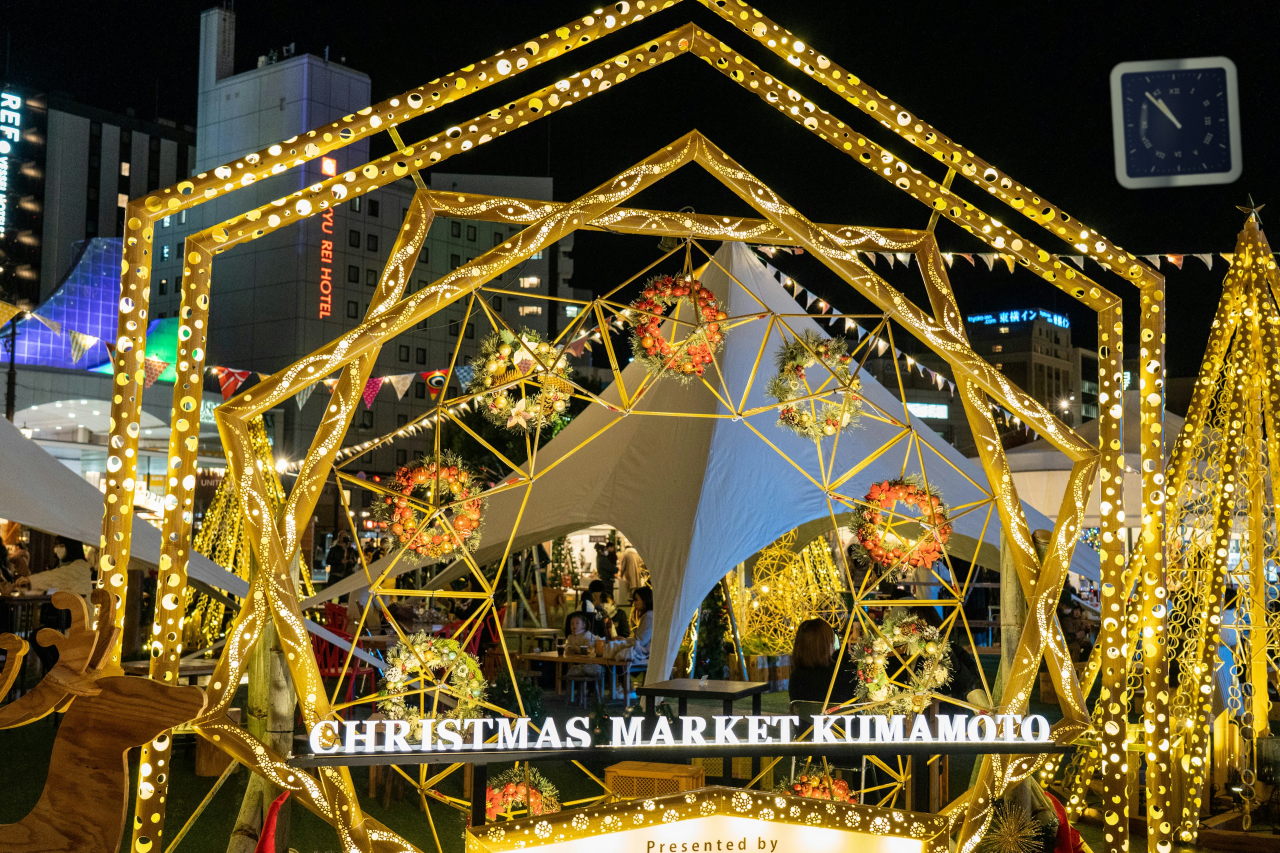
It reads 10h53
